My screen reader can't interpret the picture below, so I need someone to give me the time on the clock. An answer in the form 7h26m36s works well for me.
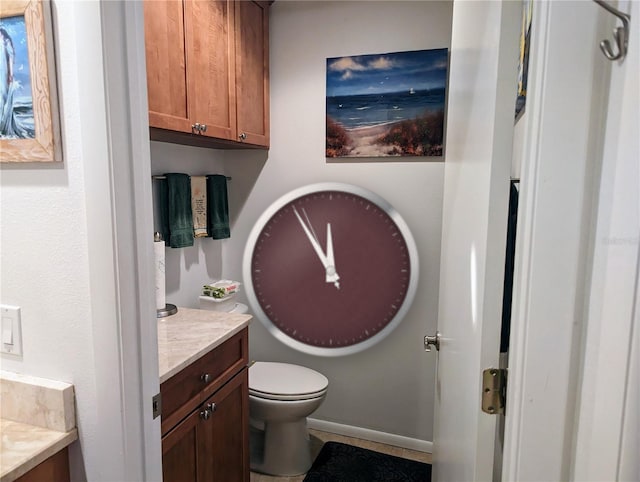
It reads 11h54m56s
